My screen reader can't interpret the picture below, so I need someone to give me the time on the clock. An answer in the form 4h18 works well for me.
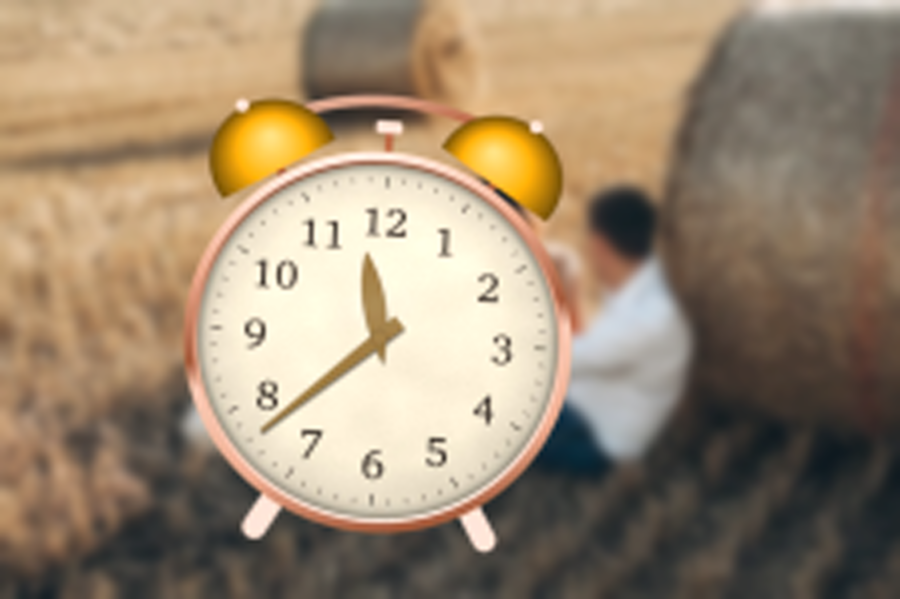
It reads 11h38
